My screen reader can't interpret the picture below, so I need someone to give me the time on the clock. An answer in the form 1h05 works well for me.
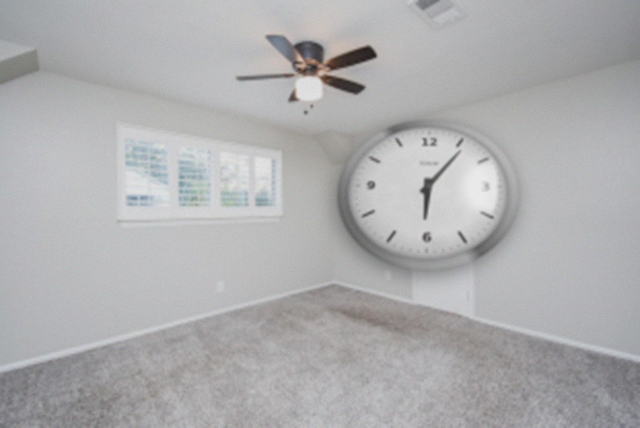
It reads 6h06
